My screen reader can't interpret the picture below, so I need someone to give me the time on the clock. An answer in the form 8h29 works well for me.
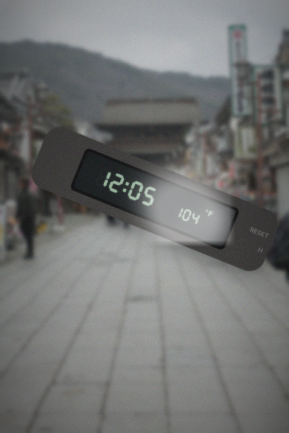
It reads 12h05
